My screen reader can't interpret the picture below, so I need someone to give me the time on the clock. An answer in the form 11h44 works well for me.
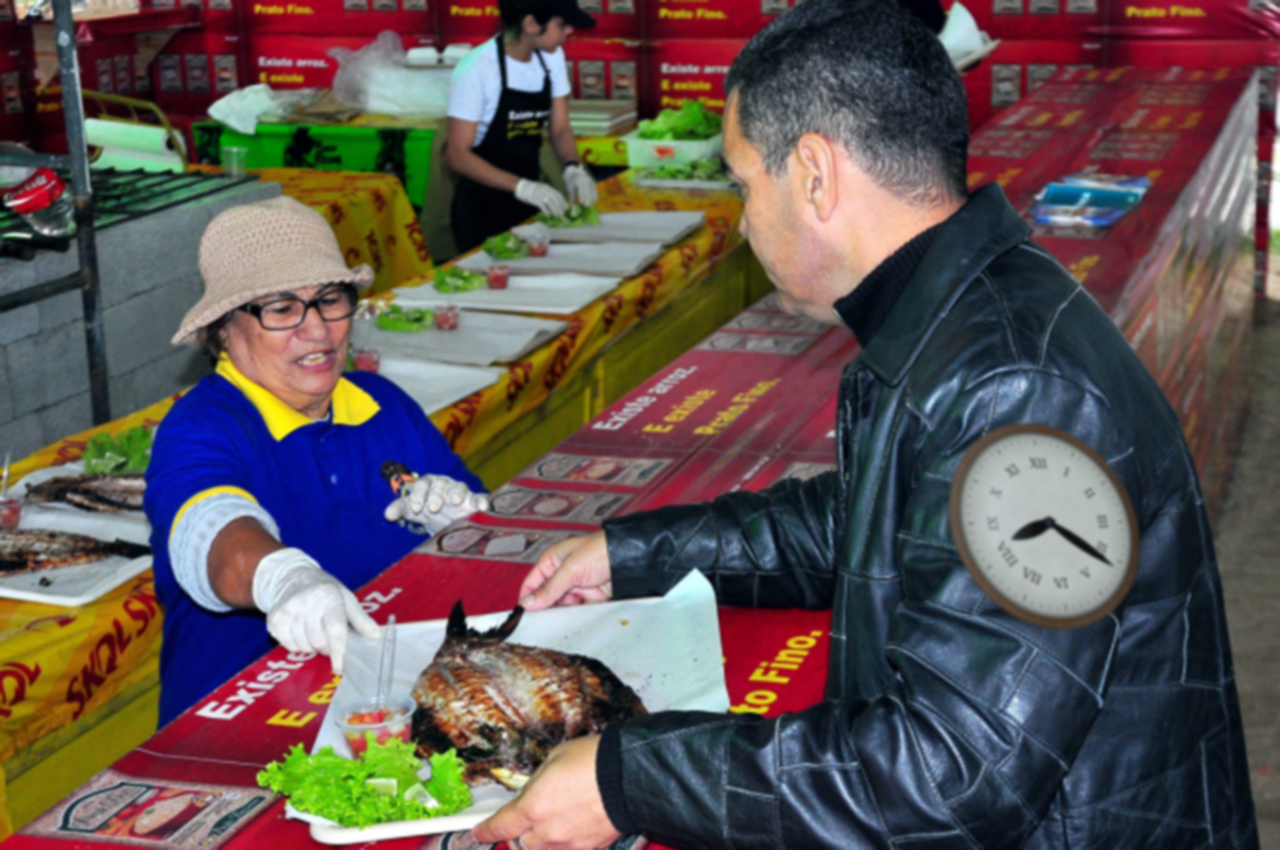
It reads 8h21
